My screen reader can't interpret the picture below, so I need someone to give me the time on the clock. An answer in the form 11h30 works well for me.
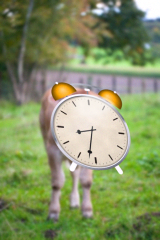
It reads 8h32
